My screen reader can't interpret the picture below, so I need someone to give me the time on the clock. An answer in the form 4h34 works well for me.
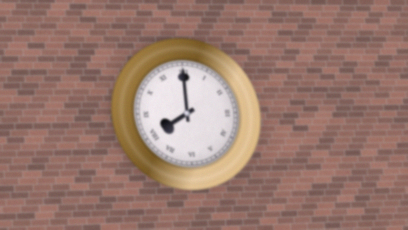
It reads 8h00
